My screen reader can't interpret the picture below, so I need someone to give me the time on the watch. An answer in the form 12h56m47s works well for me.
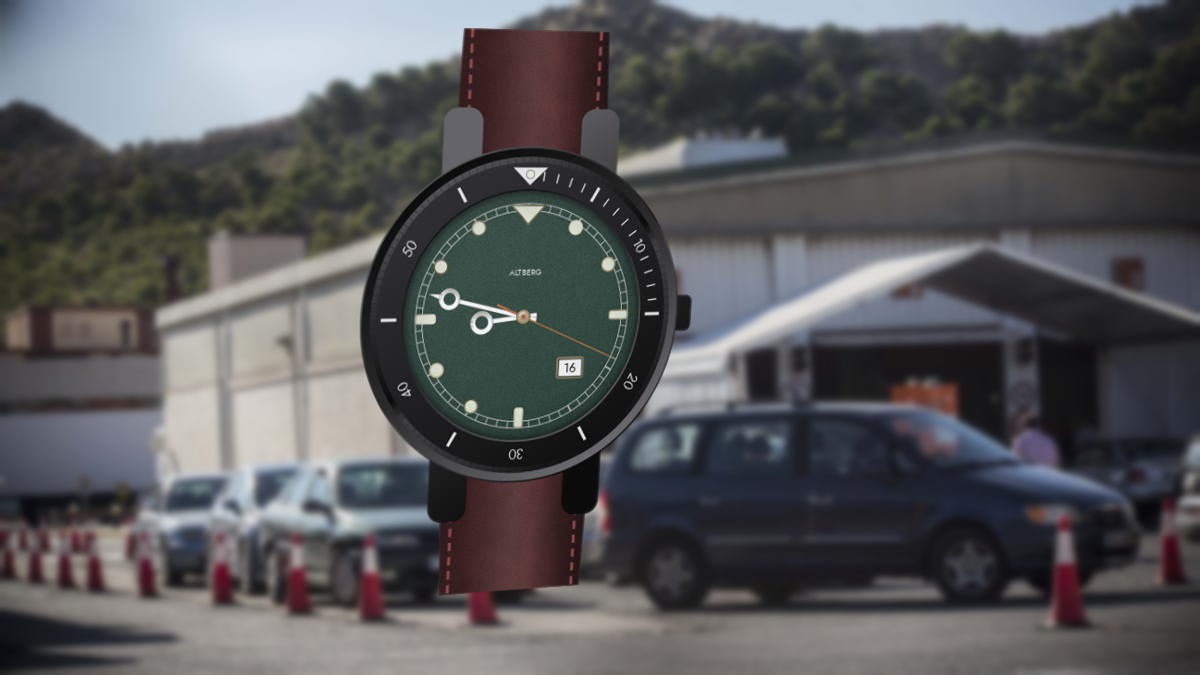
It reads 8h47m19s
